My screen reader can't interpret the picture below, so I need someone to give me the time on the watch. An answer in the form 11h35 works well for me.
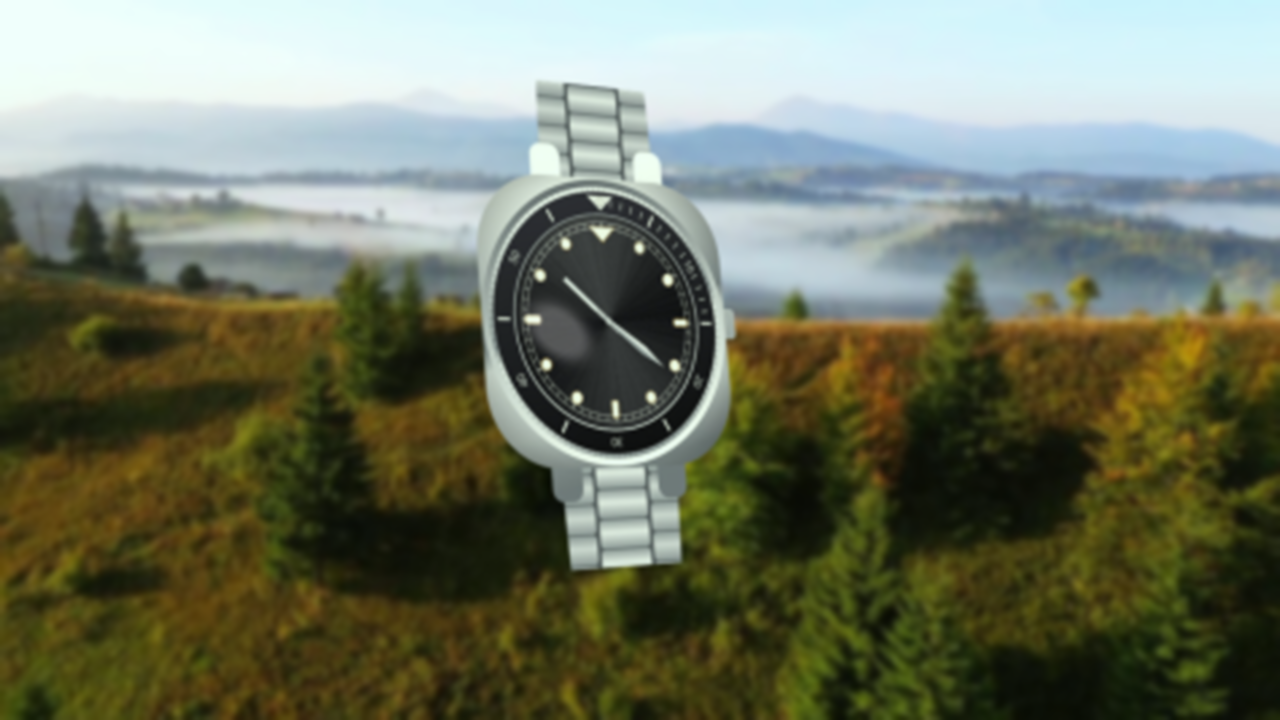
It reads 10h21
